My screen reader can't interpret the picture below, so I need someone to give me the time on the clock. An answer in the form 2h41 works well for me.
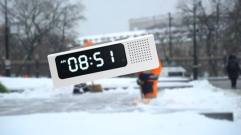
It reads 8h51
